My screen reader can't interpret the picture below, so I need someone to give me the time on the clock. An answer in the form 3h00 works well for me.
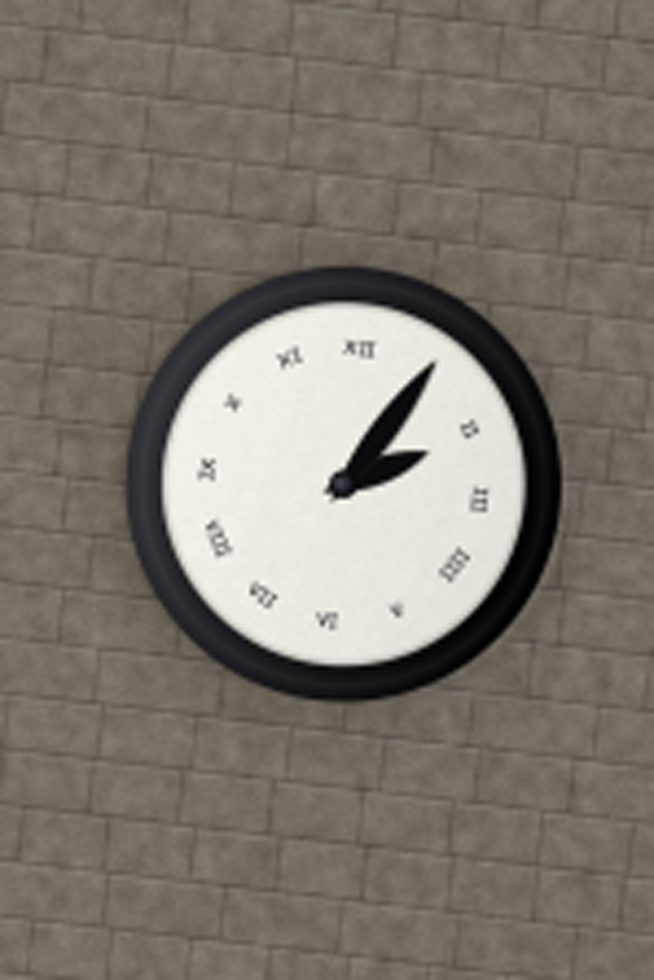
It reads 2h05
